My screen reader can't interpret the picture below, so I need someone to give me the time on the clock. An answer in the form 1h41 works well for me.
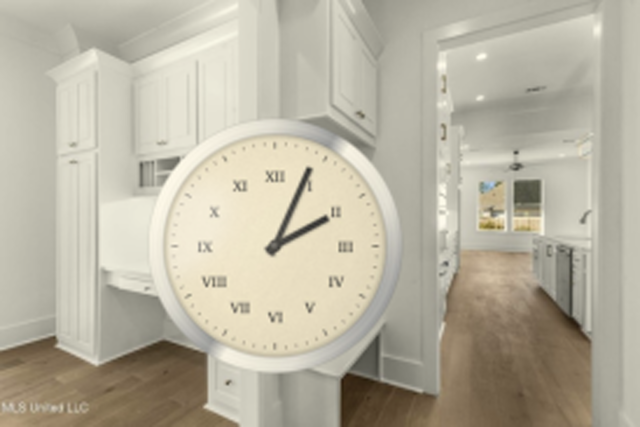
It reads 2h04
